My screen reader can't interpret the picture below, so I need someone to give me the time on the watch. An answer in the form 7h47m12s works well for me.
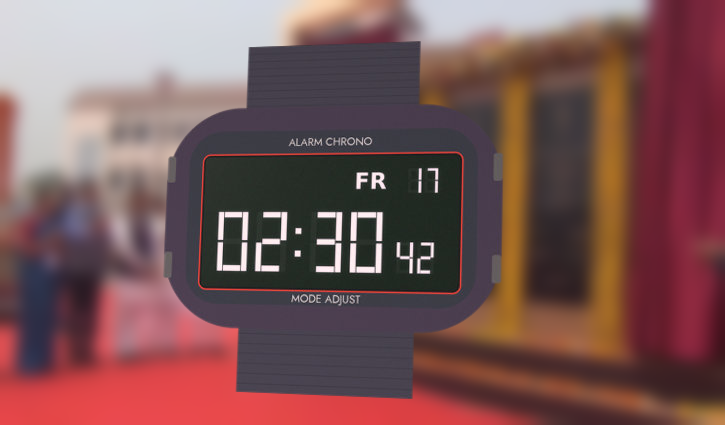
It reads 2h30m42s
